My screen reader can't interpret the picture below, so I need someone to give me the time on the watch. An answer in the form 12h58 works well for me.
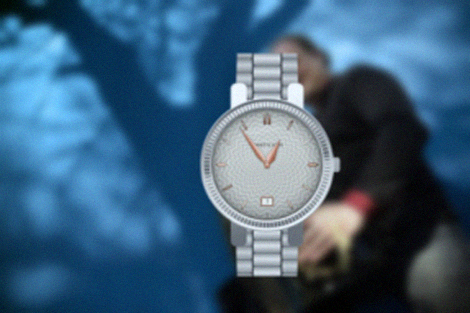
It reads 12h54
